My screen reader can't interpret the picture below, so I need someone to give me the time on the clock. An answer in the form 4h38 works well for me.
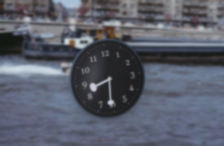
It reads 8h31
